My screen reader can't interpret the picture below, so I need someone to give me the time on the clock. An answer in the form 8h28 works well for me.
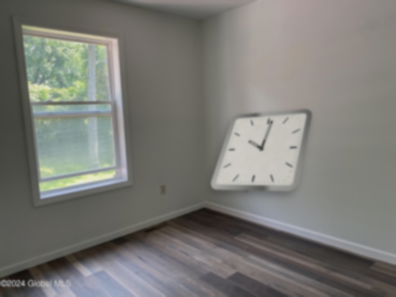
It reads 10h01
